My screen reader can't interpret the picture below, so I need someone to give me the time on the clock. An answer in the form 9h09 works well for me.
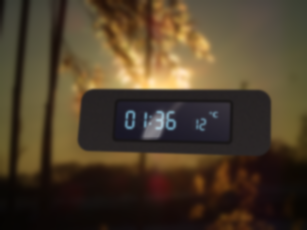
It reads 1h36
